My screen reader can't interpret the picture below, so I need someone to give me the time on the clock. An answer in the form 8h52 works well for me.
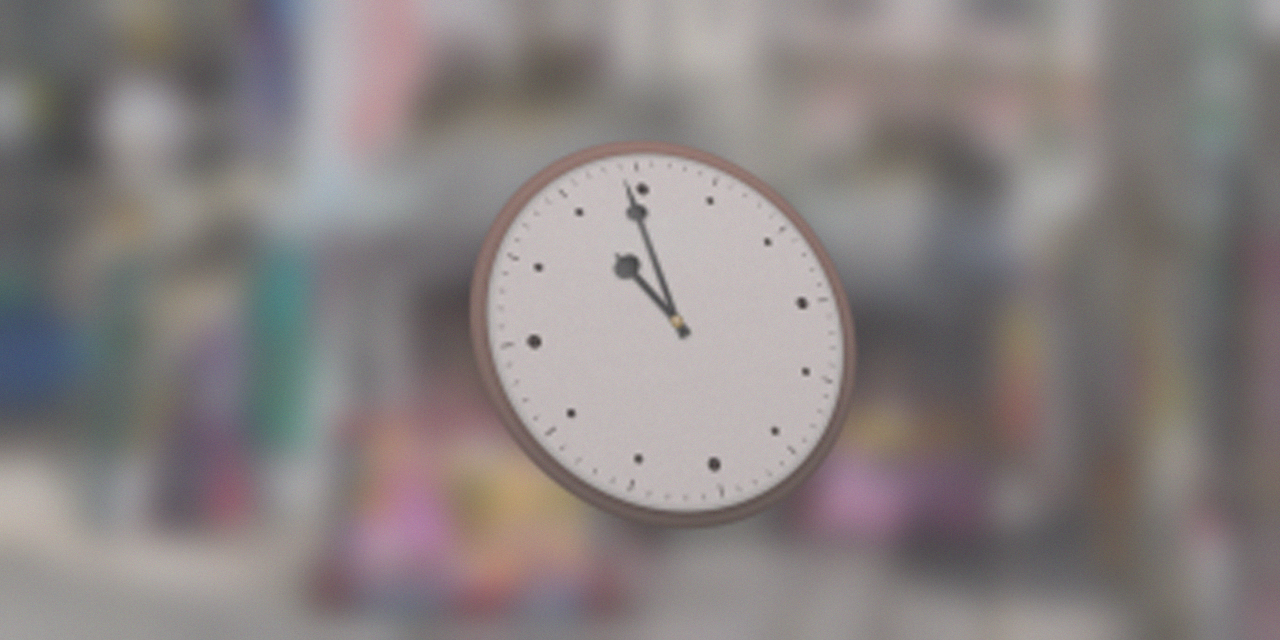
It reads 10h59
